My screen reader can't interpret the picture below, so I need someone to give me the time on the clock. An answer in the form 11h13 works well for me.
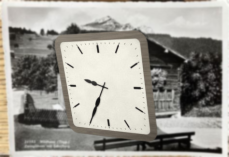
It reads 9h35
